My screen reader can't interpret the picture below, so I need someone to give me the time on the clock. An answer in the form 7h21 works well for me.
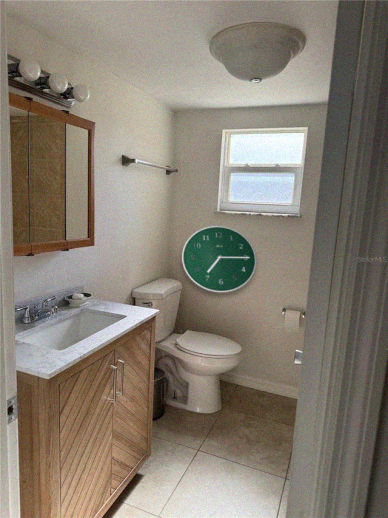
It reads 7h15
